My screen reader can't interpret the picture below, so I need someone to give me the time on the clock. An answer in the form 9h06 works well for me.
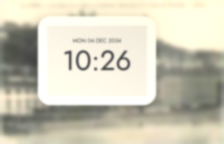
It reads 10h26
